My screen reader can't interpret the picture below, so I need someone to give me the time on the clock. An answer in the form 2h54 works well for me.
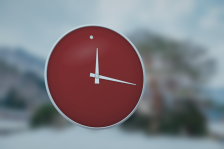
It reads 12h18
